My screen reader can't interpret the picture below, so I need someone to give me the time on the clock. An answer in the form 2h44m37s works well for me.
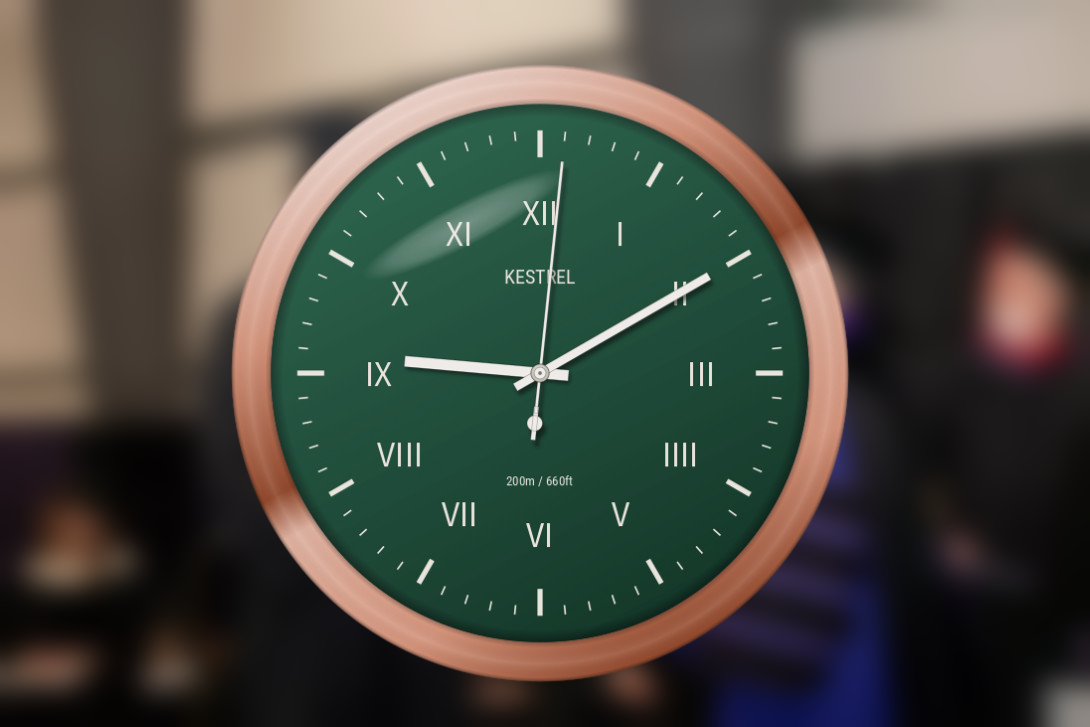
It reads 9h10m01s
